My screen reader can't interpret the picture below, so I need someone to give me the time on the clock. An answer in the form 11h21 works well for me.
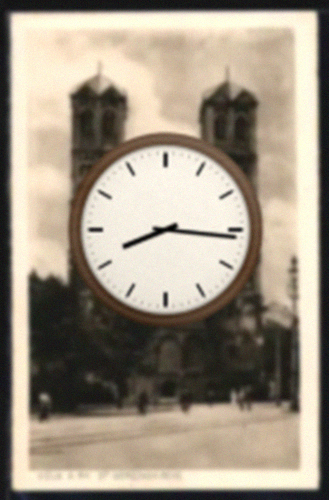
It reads 8h16
